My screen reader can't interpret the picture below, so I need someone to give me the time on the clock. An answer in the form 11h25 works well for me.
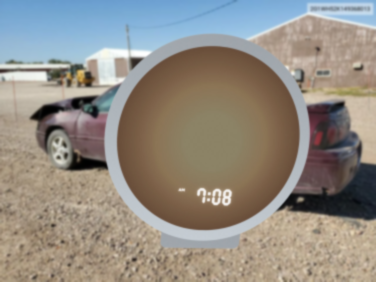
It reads 7h08
